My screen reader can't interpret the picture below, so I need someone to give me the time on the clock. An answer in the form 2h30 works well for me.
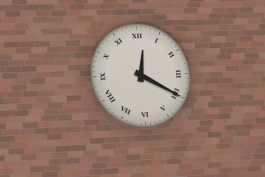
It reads 12h20
